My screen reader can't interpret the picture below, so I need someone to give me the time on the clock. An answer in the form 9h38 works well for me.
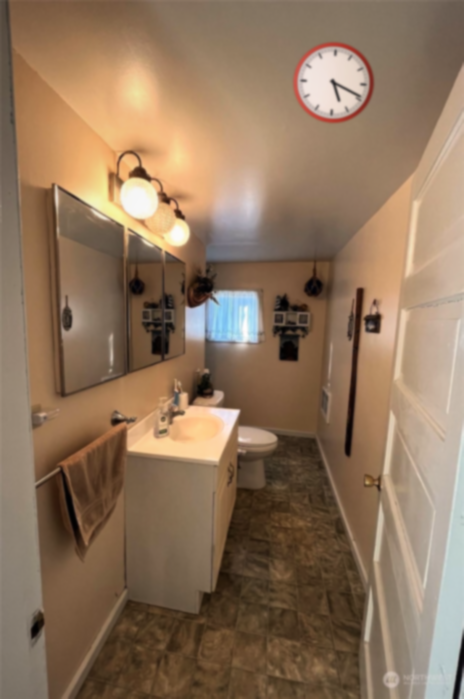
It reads 5h19
